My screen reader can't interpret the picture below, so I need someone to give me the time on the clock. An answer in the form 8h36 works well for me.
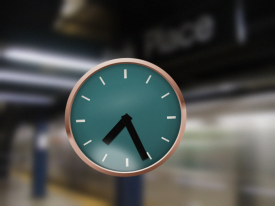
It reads 7h26
